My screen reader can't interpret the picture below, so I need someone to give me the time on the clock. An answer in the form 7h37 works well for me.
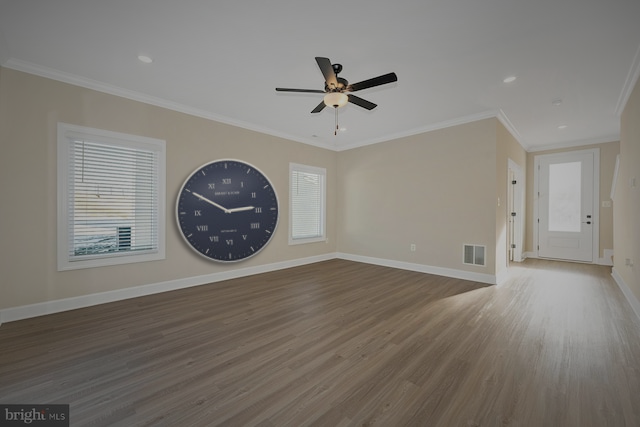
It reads 2h50
